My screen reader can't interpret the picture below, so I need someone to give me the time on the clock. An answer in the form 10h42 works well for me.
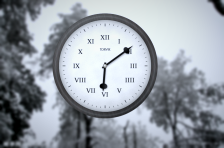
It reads 6h09
